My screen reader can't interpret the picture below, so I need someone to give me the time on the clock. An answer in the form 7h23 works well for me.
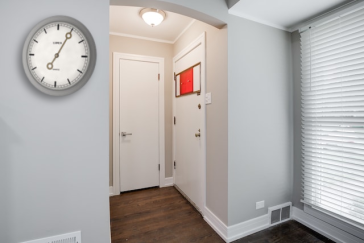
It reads 7h05
